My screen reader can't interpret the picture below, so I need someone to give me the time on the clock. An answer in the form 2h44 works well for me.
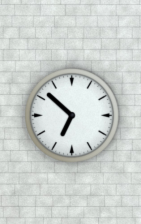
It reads 6h52
